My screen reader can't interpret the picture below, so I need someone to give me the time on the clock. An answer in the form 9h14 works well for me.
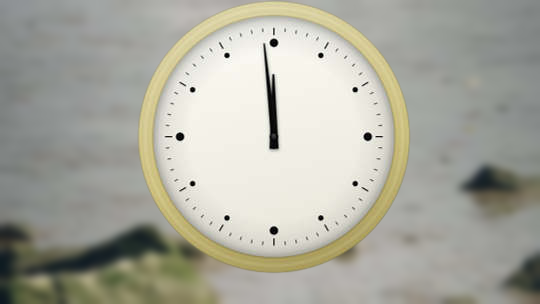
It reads 11h59
